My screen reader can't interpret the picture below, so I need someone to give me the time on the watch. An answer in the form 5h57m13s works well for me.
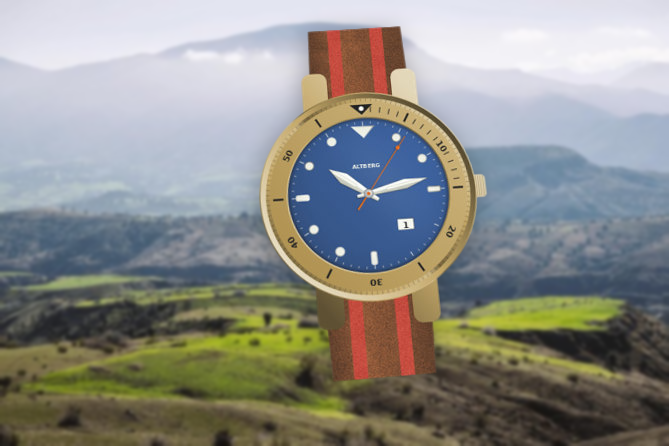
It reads 10h13m06s
